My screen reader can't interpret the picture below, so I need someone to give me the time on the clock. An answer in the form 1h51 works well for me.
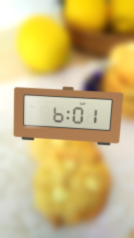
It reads 6h01
